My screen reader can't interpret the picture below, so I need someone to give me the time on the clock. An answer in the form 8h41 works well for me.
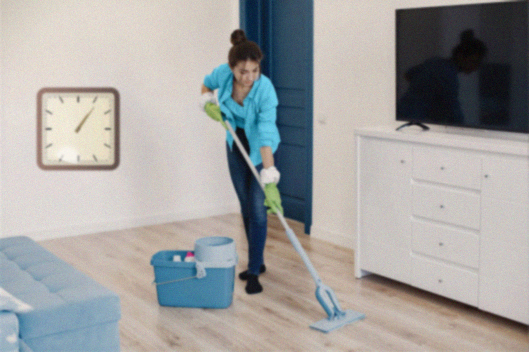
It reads 1h06
